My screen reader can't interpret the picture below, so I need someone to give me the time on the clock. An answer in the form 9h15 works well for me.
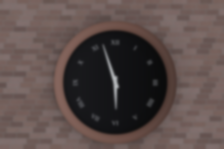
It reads 5h57
